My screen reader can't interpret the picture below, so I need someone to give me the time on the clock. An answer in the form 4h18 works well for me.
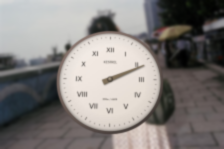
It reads 2h11
